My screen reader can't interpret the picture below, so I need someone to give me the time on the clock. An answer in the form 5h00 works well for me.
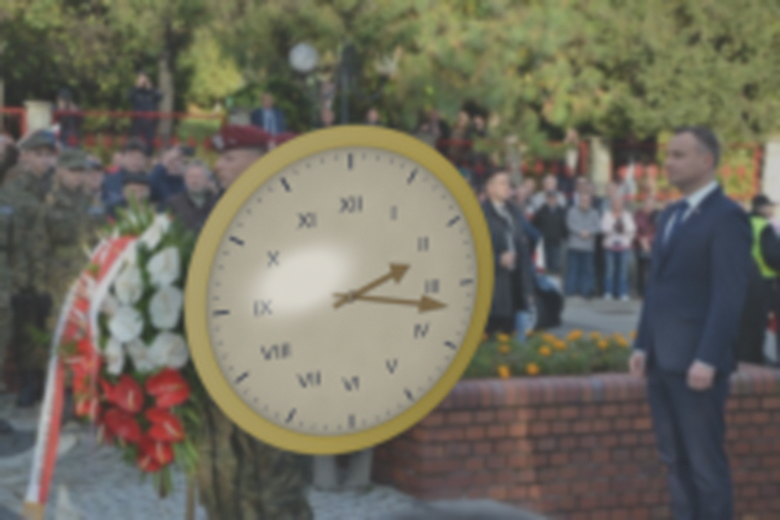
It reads 2h17
